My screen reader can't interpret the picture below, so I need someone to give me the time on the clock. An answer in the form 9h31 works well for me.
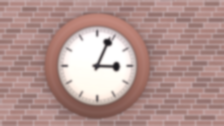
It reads 3h04
